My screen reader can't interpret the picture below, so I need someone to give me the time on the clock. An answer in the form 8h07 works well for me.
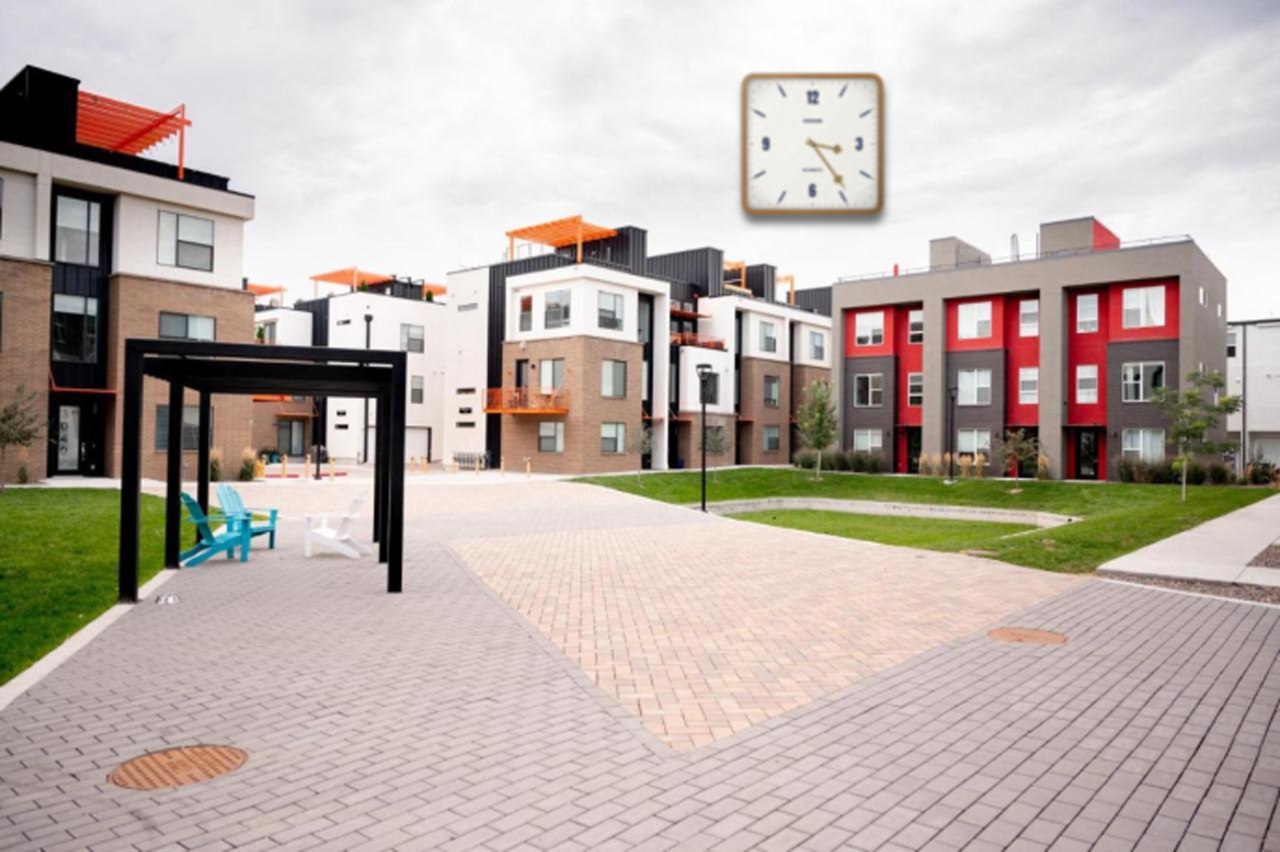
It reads 3h24
